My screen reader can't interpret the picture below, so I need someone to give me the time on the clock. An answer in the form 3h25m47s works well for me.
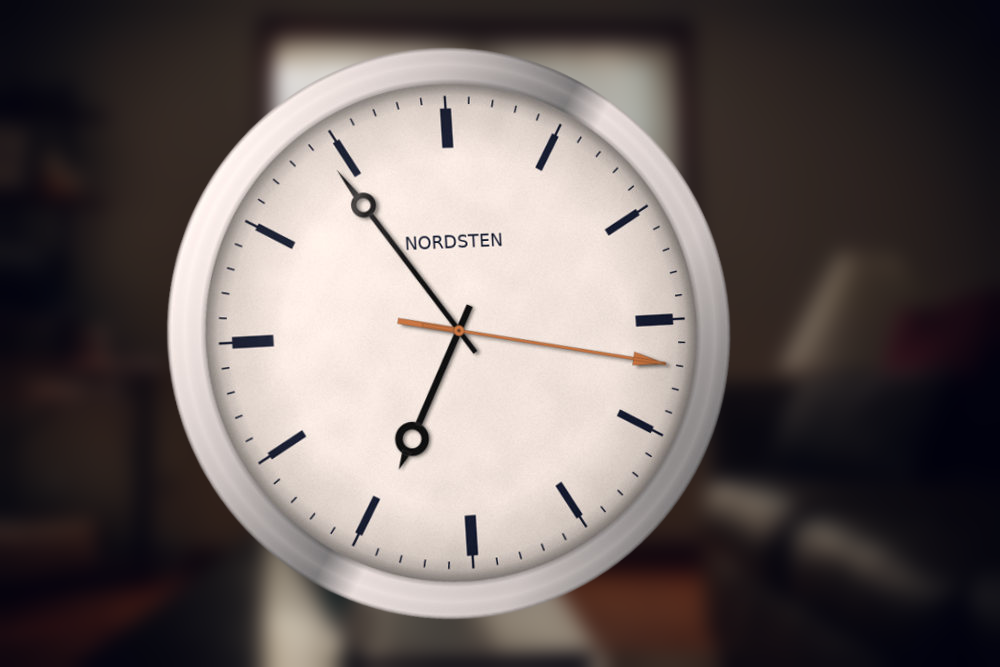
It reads 6h54m17s
